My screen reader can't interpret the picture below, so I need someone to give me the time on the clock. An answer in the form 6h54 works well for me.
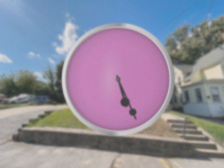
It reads 5h26
